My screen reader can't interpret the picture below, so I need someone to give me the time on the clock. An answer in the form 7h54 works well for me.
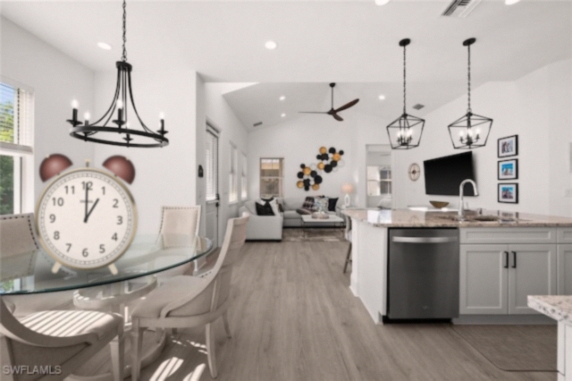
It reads 1h00
